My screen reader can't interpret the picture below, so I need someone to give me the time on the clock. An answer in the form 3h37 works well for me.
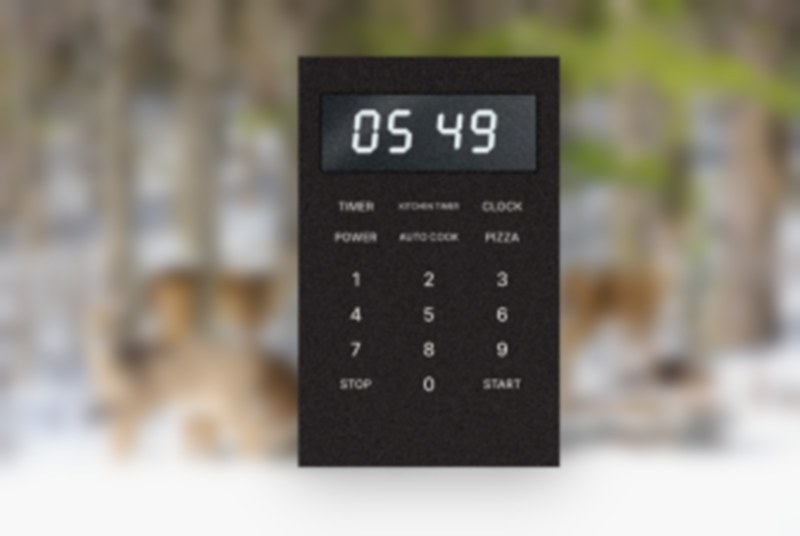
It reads 5h49
